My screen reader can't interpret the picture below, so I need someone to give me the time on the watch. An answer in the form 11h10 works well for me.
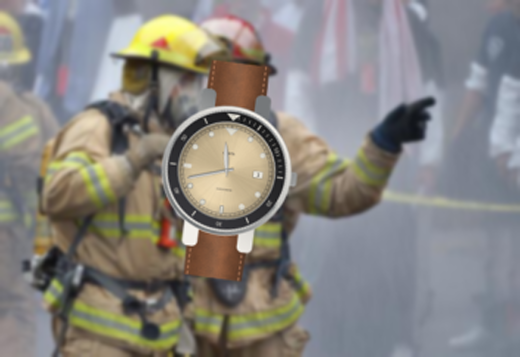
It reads 11h42
